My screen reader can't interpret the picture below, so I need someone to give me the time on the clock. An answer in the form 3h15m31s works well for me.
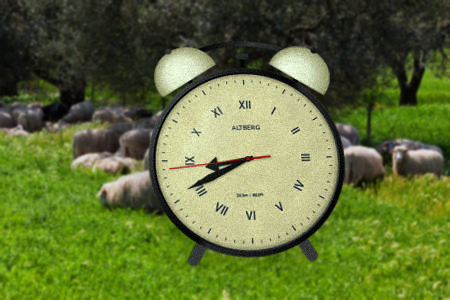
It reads 8h40m44s
